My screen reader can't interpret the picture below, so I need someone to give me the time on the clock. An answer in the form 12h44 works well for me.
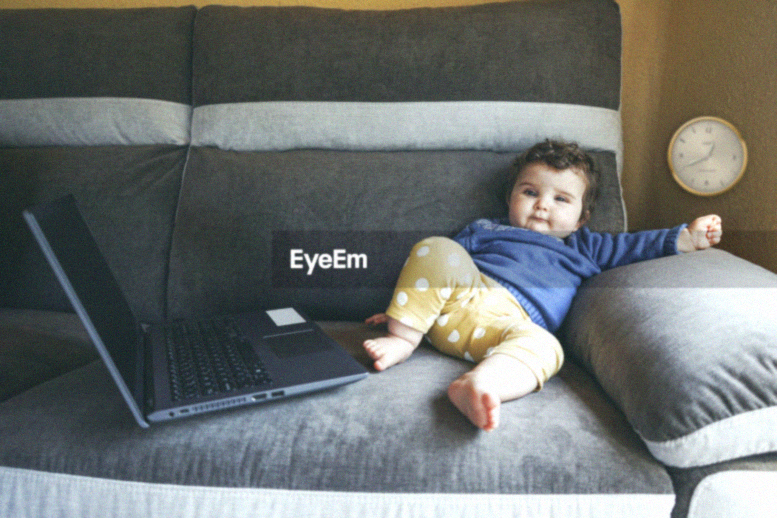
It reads 12h41
